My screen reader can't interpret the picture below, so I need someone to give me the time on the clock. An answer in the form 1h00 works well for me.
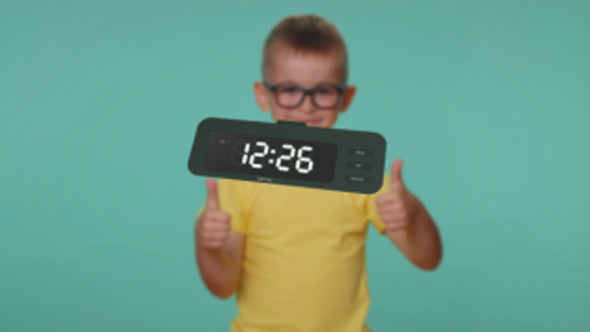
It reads 12h26
